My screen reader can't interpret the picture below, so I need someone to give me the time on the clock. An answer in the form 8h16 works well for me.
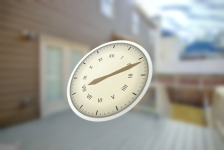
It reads 8h11
